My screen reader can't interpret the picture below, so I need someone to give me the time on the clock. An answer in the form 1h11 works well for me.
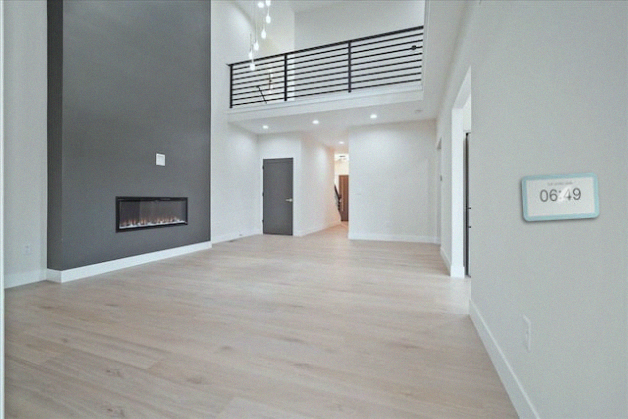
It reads 6h49
